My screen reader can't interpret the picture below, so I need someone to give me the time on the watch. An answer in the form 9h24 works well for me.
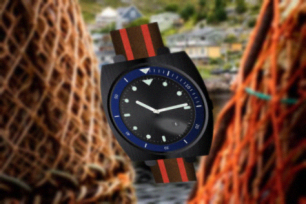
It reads 10h14
